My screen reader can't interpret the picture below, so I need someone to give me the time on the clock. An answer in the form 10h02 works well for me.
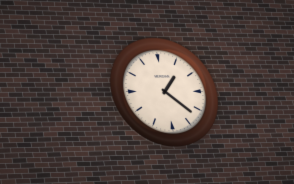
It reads 1h22
